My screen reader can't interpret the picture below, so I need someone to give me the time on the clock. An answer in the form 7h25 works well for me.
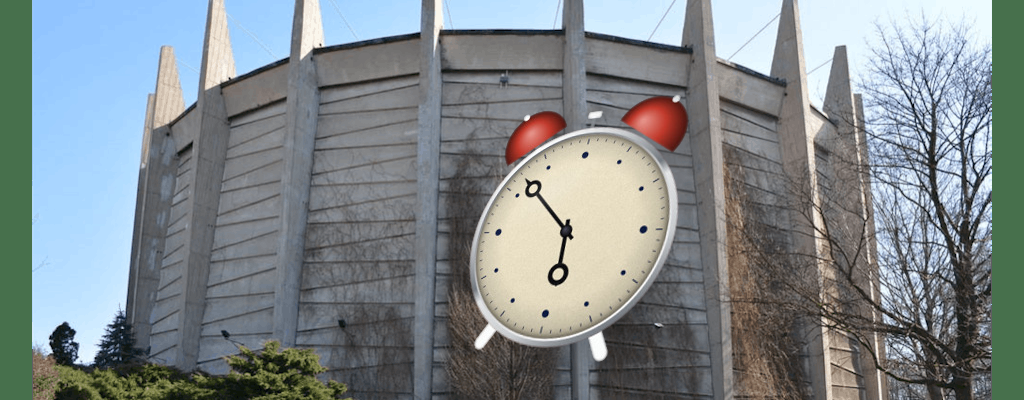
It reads 5h52
